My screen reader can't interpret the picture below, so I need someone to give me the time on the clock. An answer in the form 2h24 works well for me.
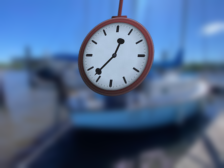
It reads 12h37
